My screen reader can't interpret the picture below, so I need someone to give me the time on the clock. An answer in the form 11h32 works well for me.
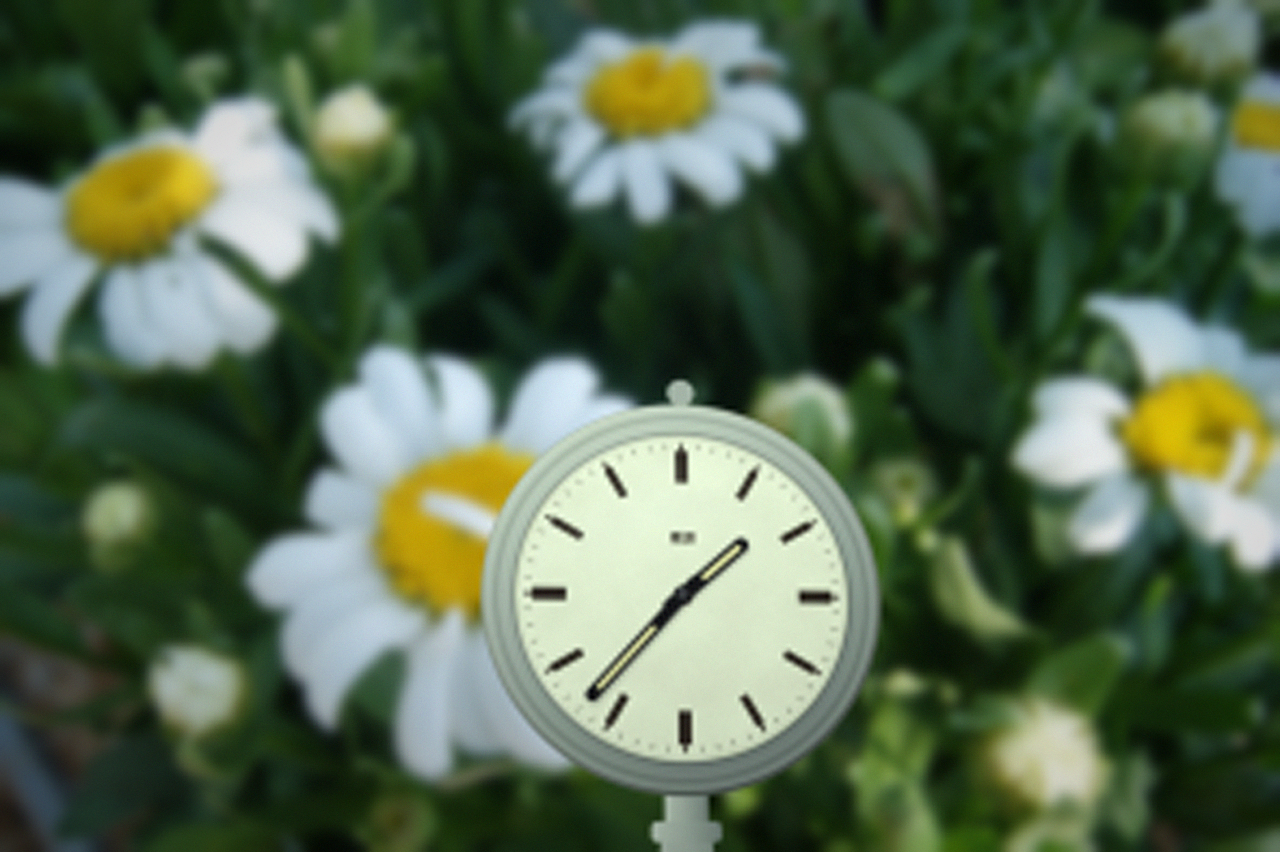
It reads 1h37
